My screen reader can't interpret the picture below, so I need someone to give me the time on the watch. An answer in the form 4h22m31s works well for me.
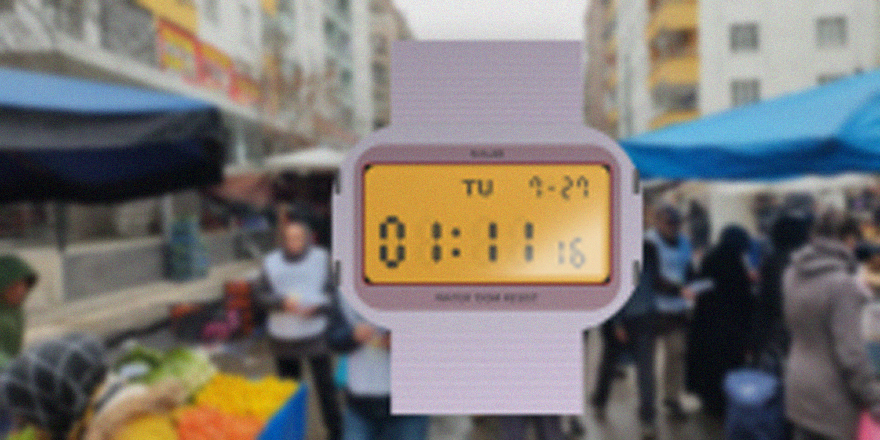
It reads 1h11m16s
